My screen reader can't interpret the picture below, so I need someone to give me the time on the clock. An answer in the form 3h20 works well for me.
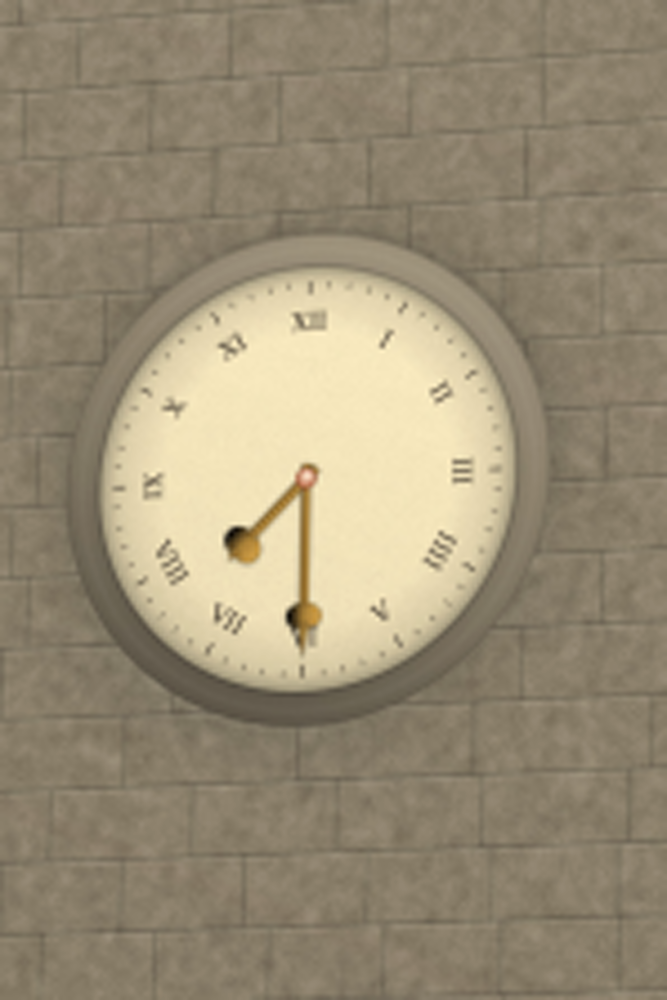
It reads 7h30
